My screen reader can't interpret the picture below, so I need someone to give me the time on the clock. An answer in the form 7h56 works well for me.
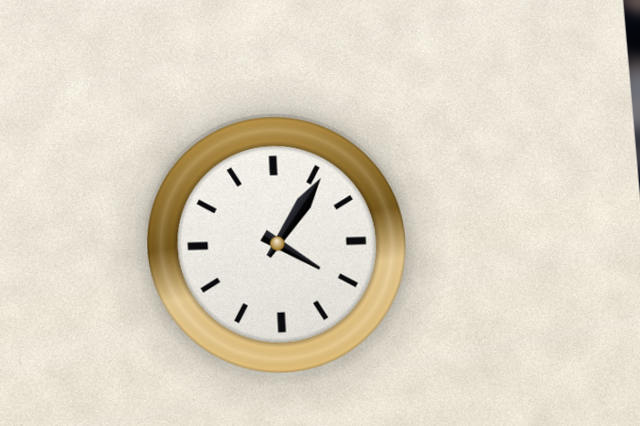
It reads 4h06
